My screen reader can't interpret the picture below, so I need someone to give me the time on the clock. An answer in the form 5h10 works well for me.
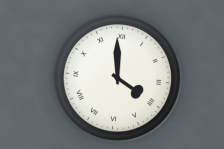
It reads 3h59
